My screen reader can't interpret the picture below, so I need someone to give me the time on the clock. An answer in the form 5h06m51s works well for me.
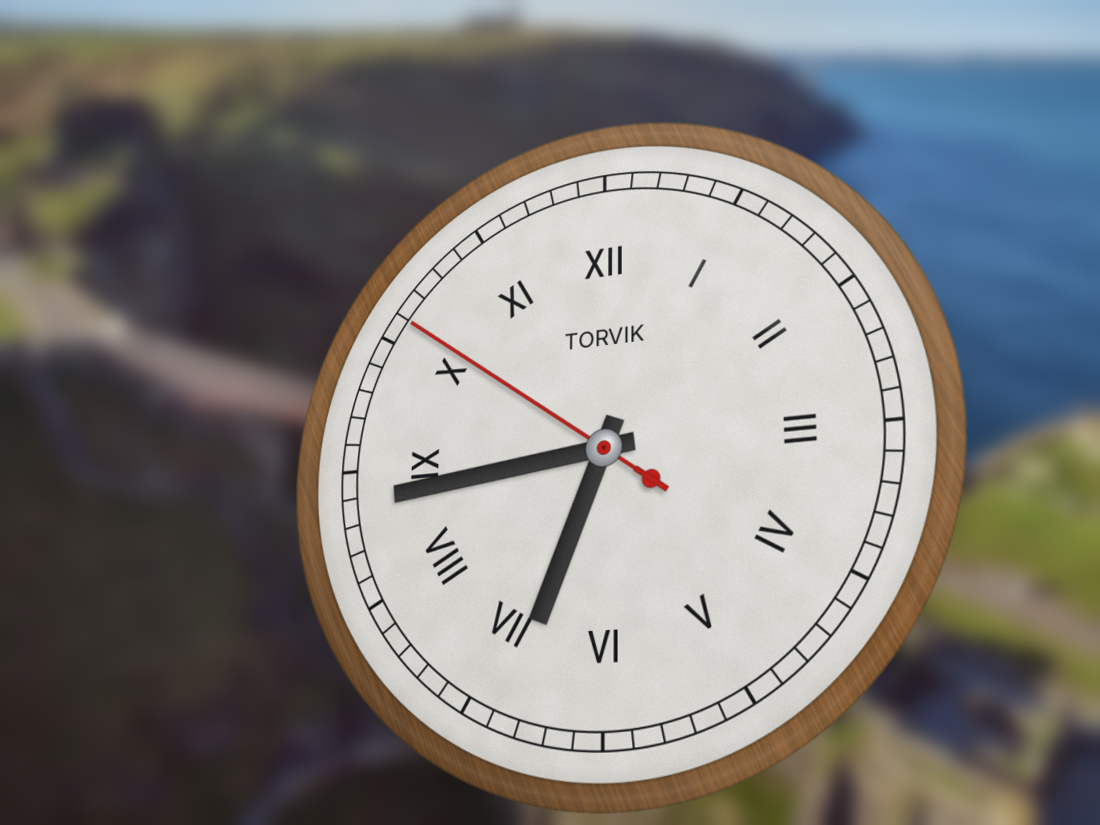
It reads 6h43m51s
